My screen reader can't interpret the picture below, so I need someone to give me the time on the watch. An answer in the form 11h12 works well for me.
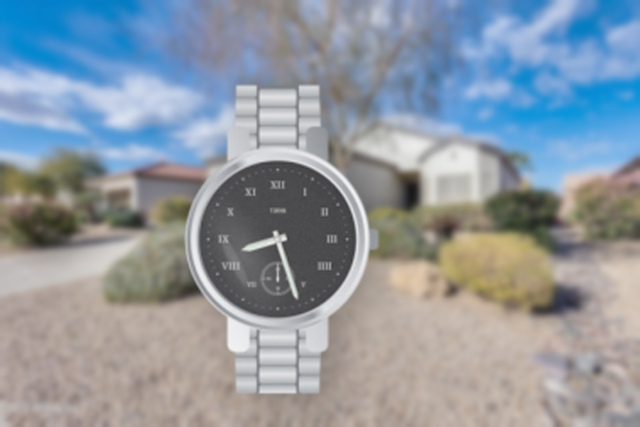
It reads 8h27
